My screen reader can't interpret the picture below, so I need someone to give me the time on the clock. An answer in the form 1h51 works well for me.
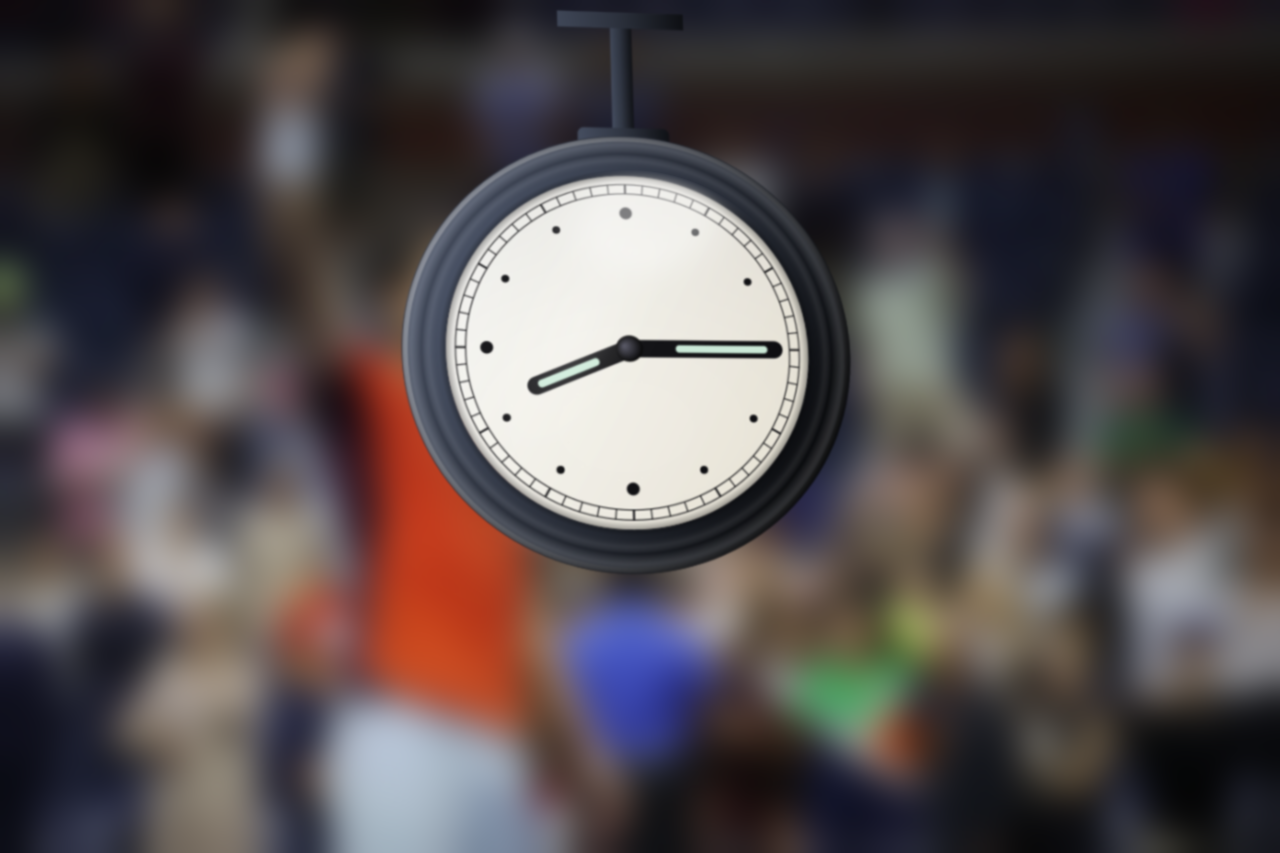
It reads 8h15
